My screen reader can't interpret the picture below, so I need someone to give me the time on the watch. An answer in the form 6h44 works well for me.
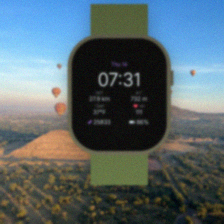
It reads 7h31
